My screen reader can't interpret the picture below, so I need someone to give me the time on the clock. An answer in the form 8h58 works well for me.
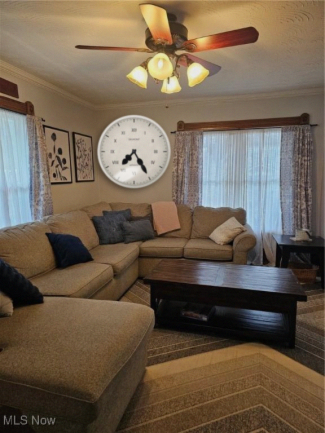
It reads 7h25
